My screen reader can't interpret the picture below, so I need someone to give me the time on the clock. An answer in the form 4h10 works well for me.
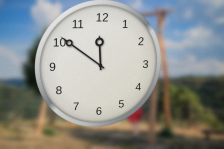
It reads 11h51
